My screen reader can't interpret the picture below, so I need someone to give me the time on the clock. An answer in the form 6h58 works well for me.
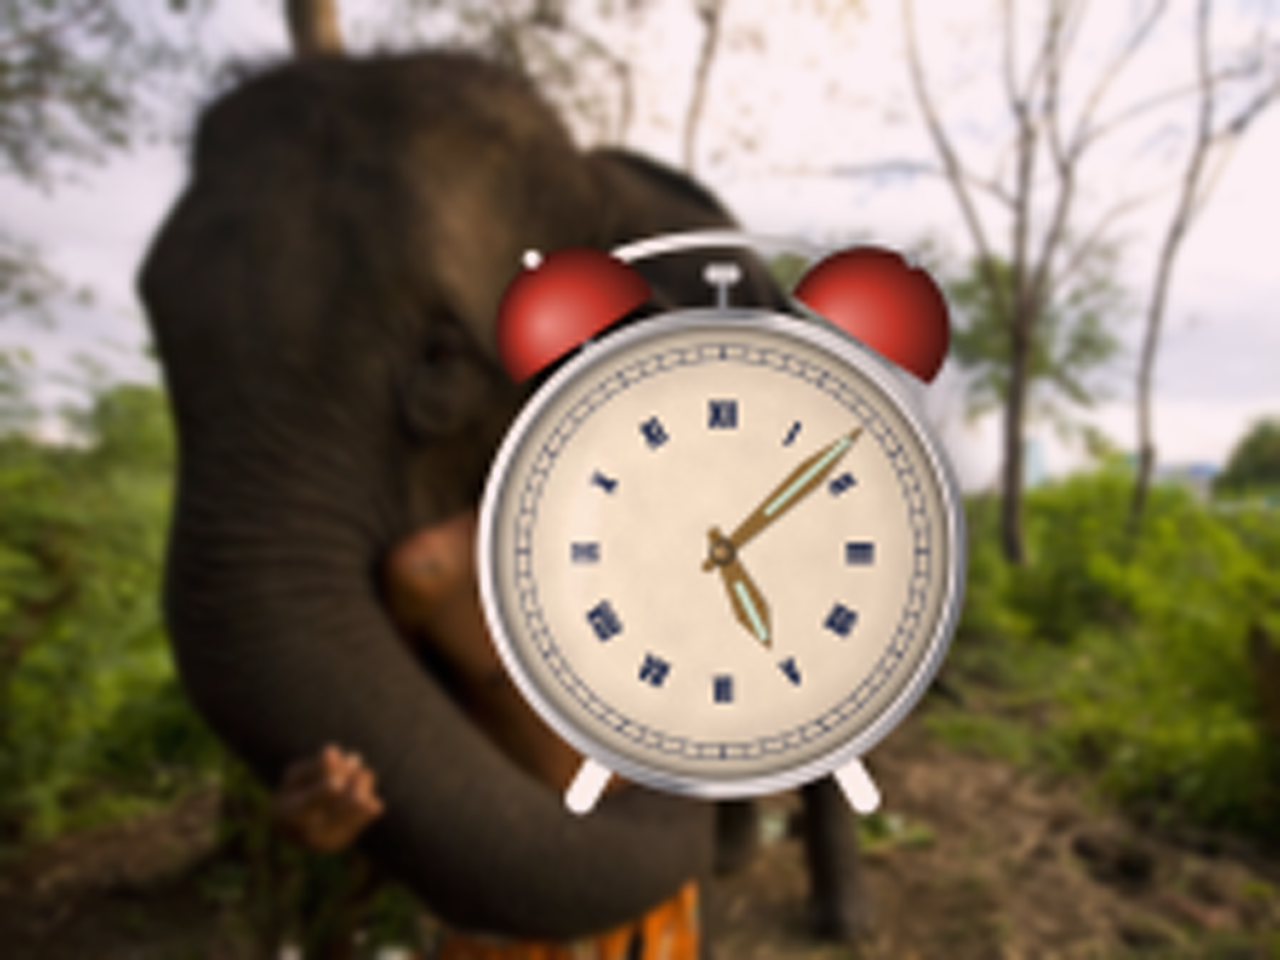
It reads 5h08
